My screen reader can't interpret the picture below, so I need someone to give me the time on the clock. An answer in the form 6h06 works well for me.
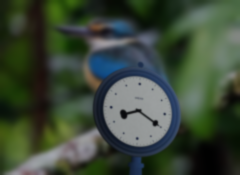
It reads 8h20
